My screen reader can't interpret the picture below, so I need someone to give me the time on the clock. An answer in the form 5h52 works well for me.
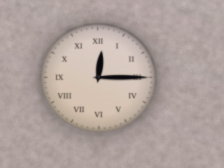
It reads 12h15
